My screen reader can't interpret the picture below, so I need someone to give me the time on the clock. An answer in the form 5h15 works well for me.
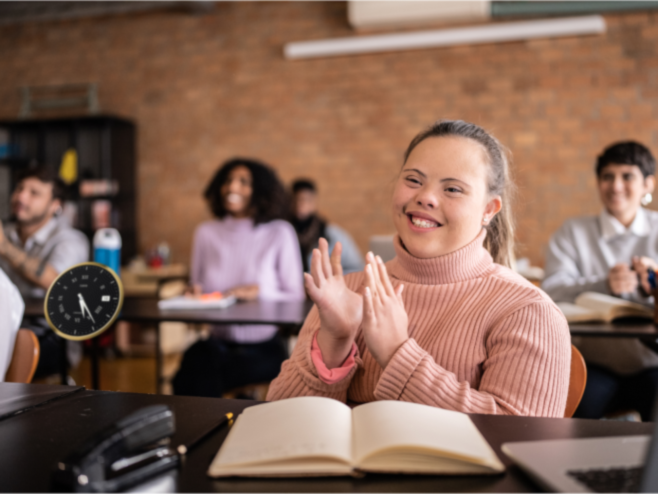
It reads 5h24
